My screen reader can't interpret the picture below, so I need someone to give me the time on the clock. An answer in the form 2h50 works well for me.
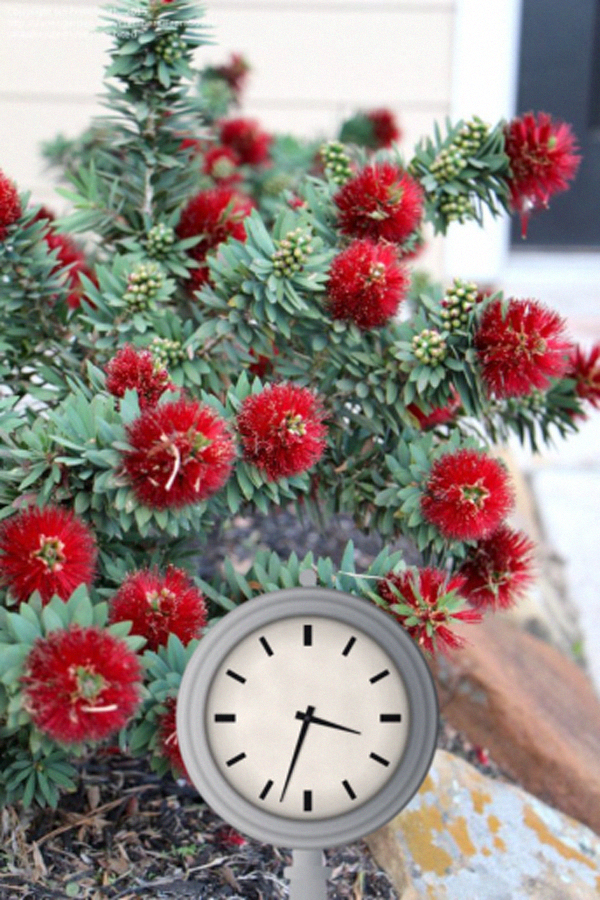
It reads 3h33
